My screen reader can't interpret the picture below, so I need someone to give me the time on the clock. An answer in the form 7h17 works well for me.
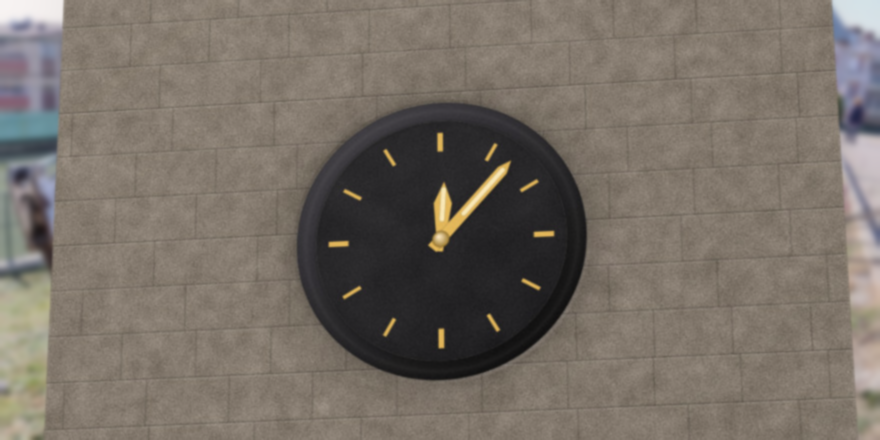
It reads 12h07
